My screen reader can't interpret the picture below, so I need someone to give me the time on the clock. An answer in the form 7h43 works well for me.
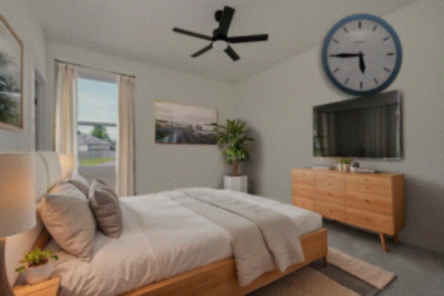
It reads 5h45
